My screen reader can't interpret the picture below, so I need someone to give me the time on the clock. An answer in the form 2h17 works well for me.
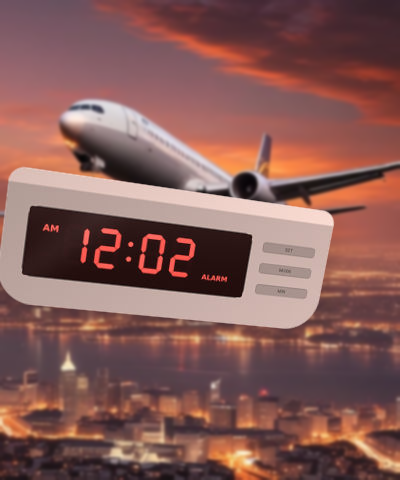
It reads 12h02
